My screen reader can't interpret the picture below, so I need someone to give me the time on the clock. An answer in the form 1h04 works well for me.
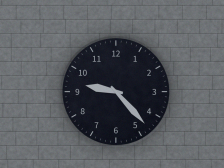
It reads 9h23
